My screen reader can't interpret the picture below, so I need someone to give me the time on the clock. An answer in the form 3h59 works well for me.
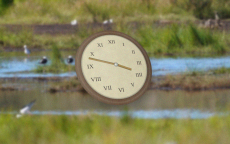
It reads 3h48
